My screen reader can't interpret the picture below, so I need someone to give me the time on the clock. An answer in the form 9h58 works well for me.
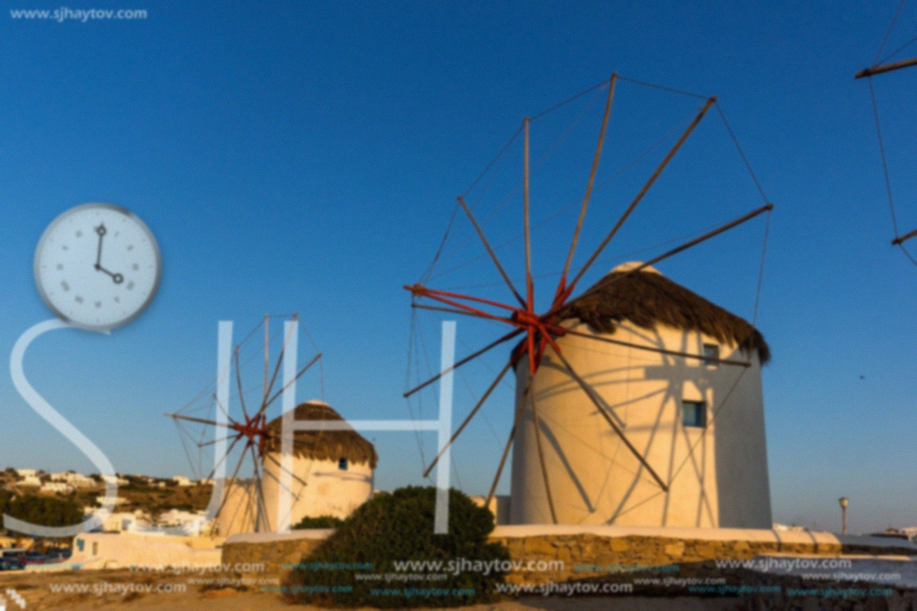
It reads 4h01
